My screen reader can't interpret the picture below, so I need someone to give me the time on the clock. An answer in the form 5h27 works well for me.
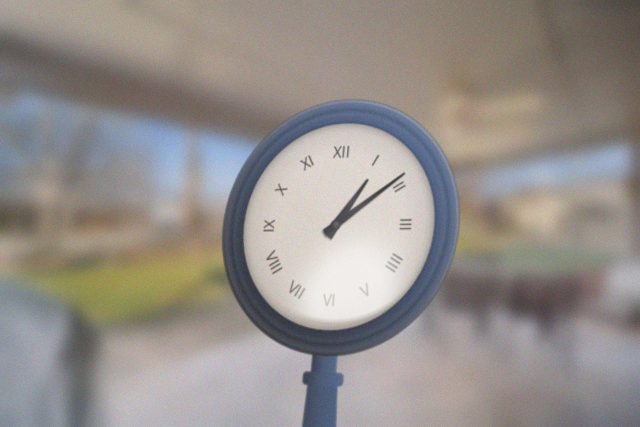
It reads 1h09
